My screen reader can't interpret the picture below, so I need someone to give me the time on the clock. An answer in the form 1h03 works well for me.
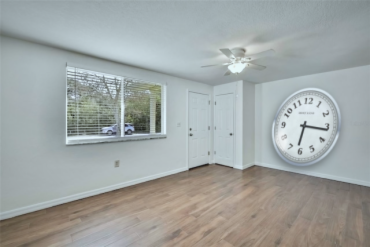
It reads 6h16
